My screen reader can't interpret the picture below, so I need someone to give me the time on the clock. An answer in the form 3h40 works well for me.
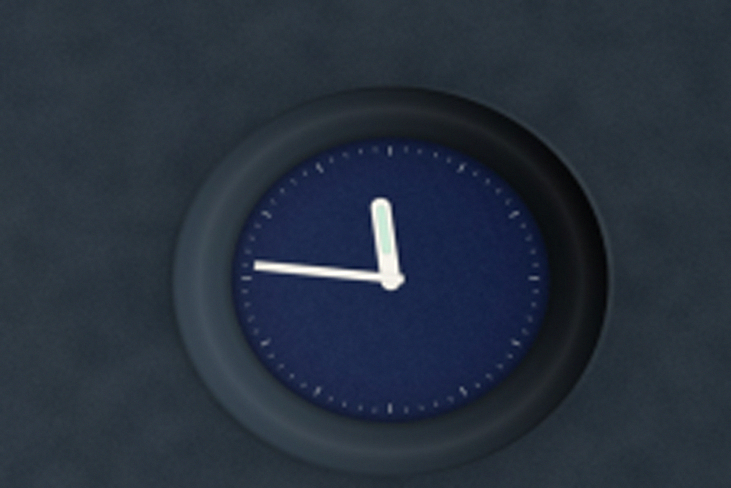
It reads 11h46
